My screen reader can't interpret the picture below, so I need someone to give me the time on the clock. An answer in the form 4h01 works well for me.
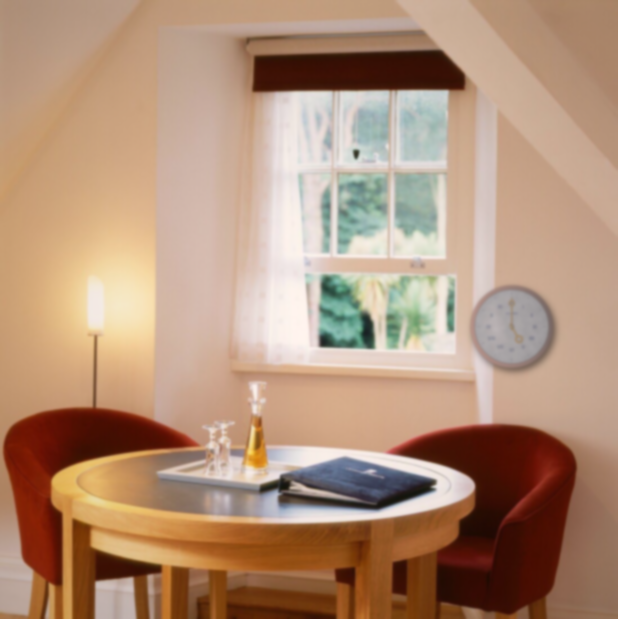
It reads 5h00
